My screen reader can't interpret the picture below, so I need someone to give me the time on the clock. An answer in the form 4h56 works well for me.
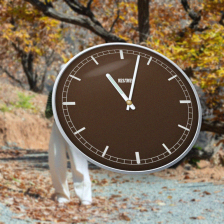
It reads 11h03
